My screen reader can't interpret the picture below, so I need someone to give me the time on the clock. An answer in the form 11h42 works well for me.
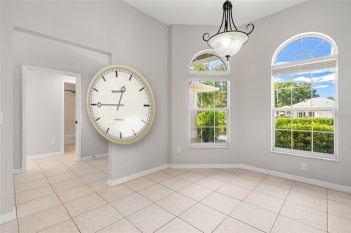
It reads 12h45
